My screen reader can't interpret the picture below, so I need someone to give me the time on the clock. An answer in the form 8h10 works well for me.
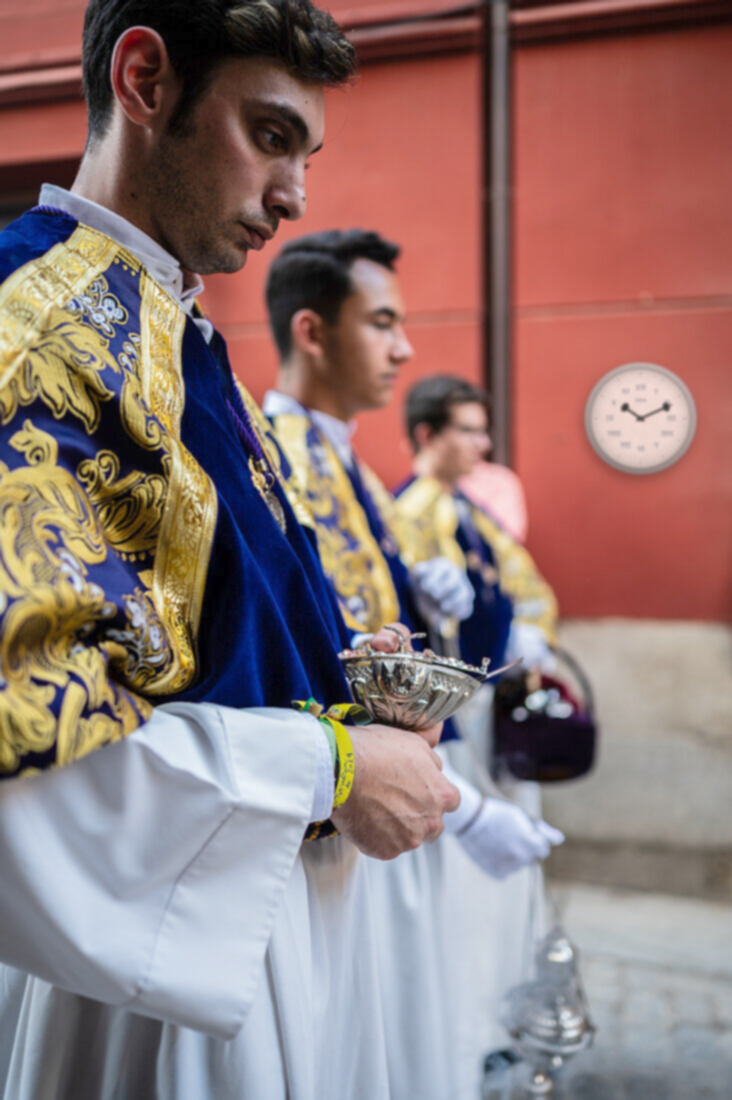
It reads 10h11
